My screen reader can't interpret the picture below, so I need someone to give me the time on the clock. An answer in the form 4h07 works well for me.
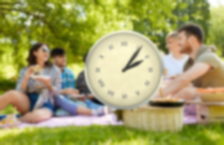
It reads 2h06
